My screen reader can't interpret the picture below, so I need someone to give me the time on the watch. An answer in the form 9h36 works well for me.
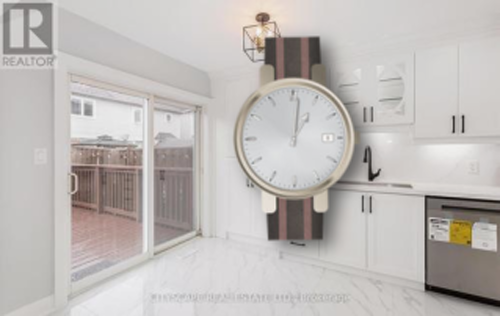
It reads 1h01
